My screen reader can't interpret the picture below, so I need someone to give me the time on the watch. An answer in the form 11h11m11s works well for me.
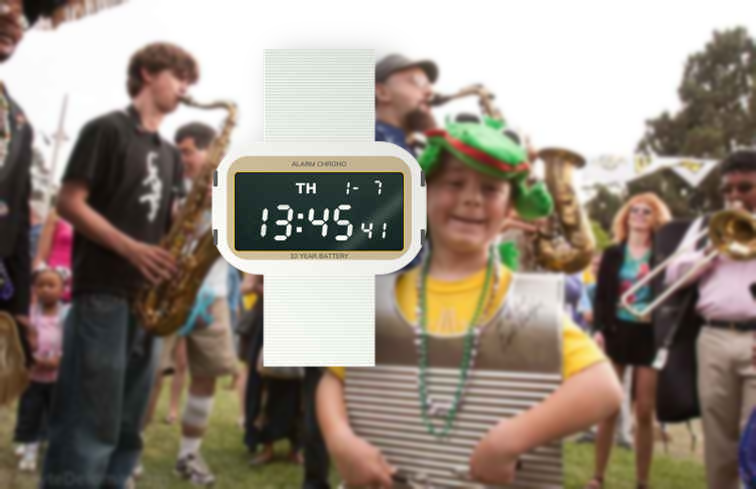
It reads 13h45m41s
